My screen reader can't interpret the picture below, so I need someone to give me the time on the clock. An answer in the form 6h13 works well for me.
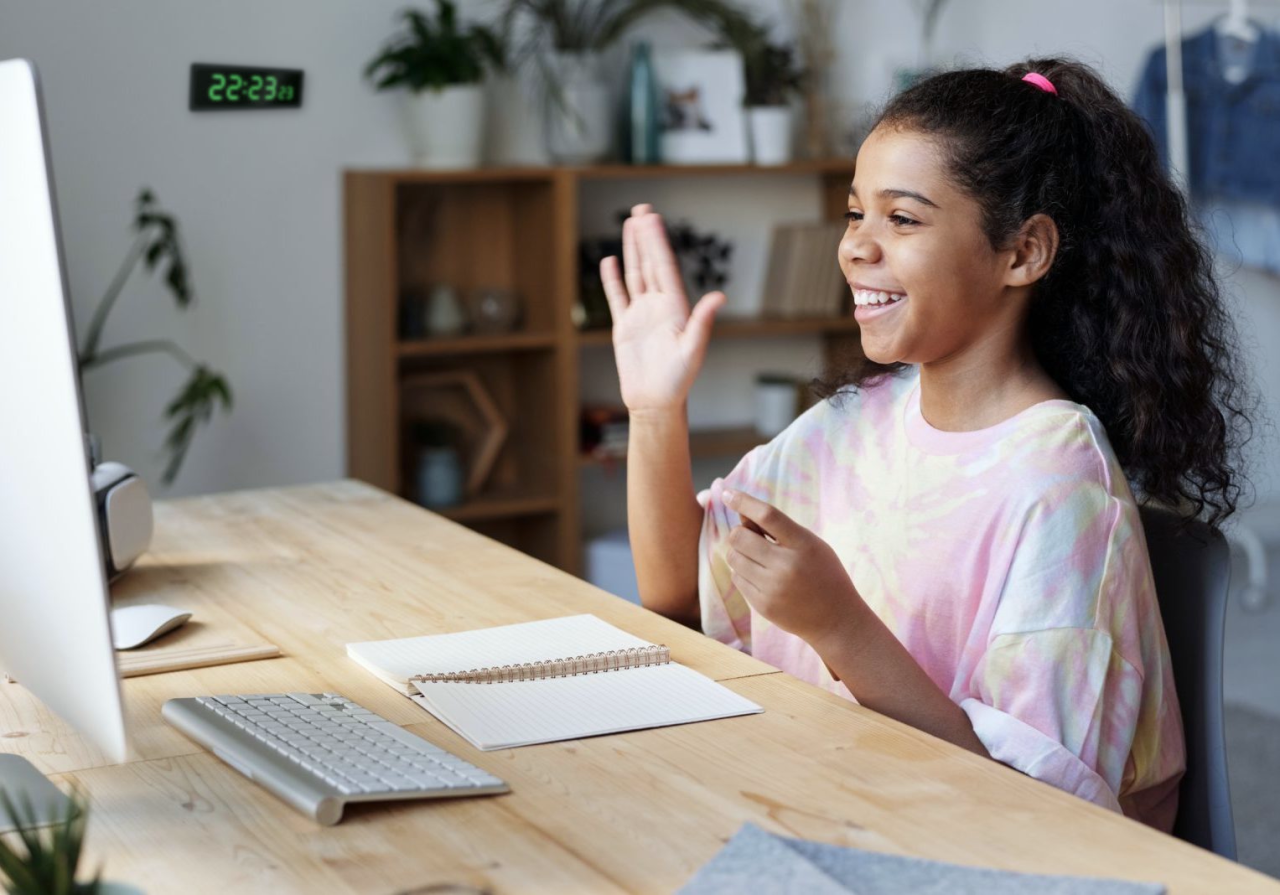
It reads 22h23
